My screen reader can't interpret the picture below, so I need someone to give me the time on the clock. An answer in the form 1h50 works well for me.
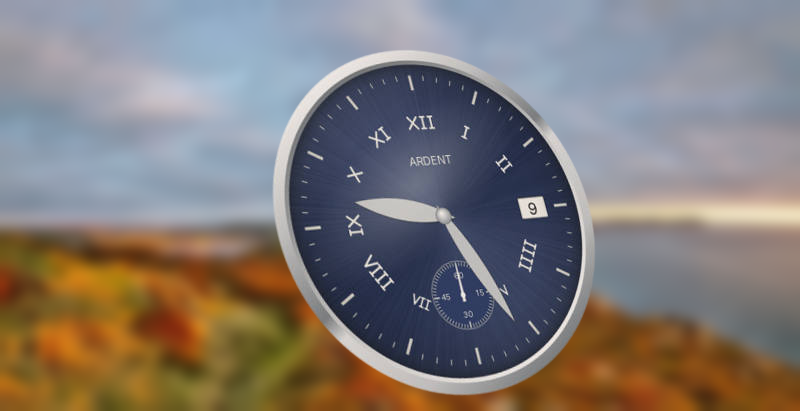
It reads 9h26
